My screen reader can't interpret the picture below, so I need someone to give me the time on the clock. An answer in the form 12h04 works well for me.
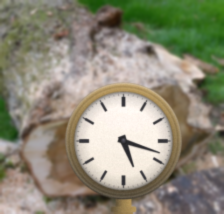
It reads 5h18
